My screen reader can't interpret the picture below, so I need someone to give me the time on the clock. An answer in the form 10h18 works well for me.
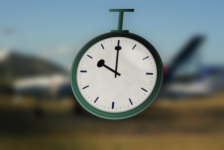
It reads 10h00
